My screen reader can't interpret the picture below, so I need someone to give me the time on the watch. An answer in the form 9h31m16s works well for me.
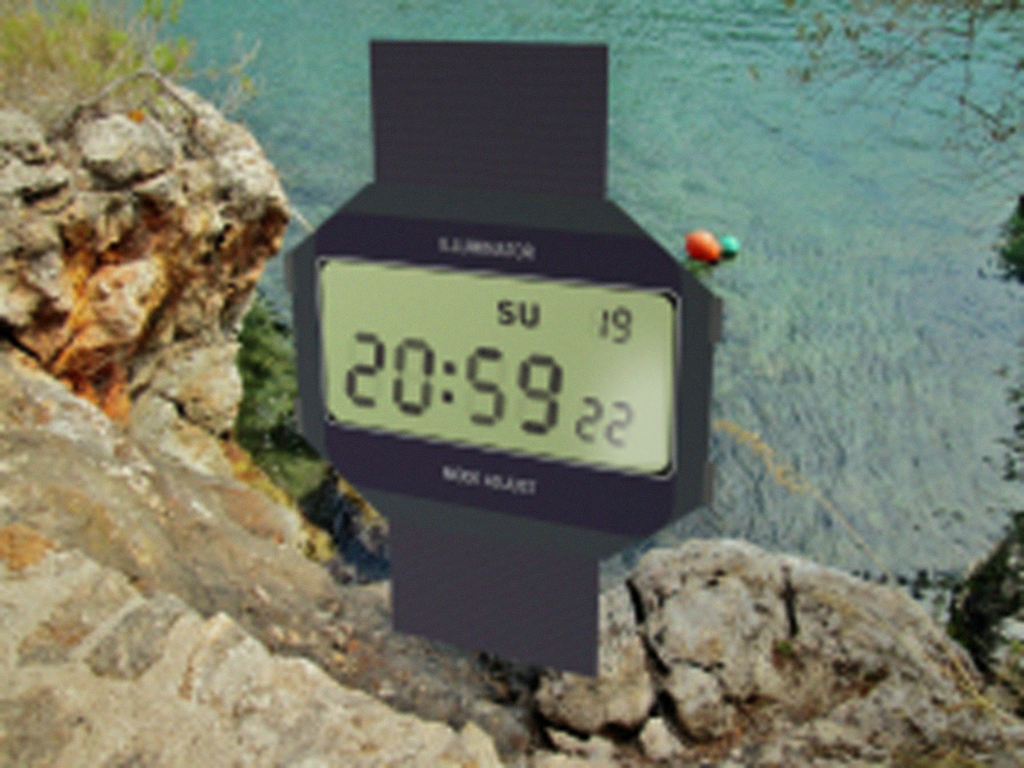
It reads 20h59m22s
